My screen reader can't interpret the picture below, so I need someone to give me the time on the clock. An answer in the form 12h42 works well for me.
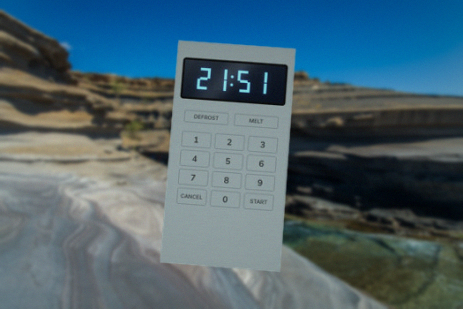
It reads 21h51
